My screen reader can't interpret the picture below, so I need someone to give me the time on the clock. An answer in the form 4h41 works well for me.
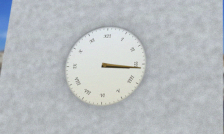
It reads 3h16
